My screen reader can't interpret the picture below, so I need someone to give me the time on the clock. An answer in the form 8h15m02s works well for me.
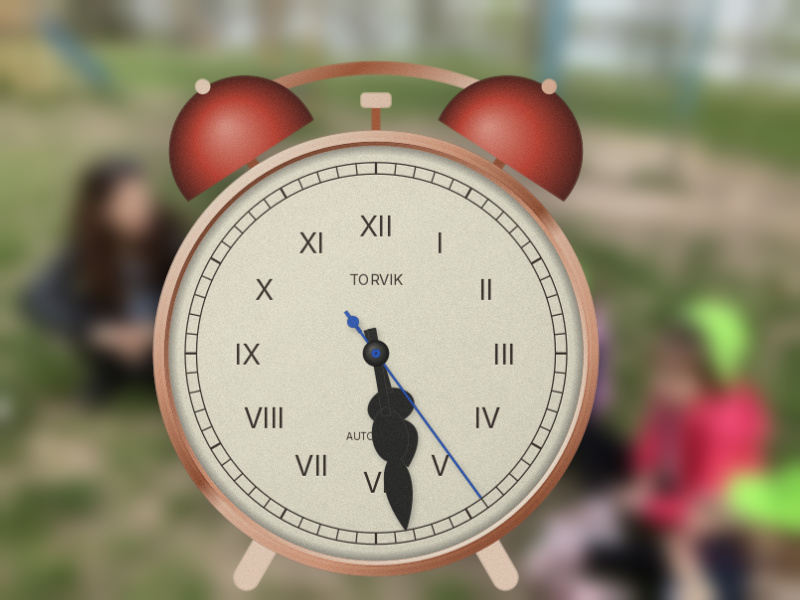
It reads 5h28m24s
